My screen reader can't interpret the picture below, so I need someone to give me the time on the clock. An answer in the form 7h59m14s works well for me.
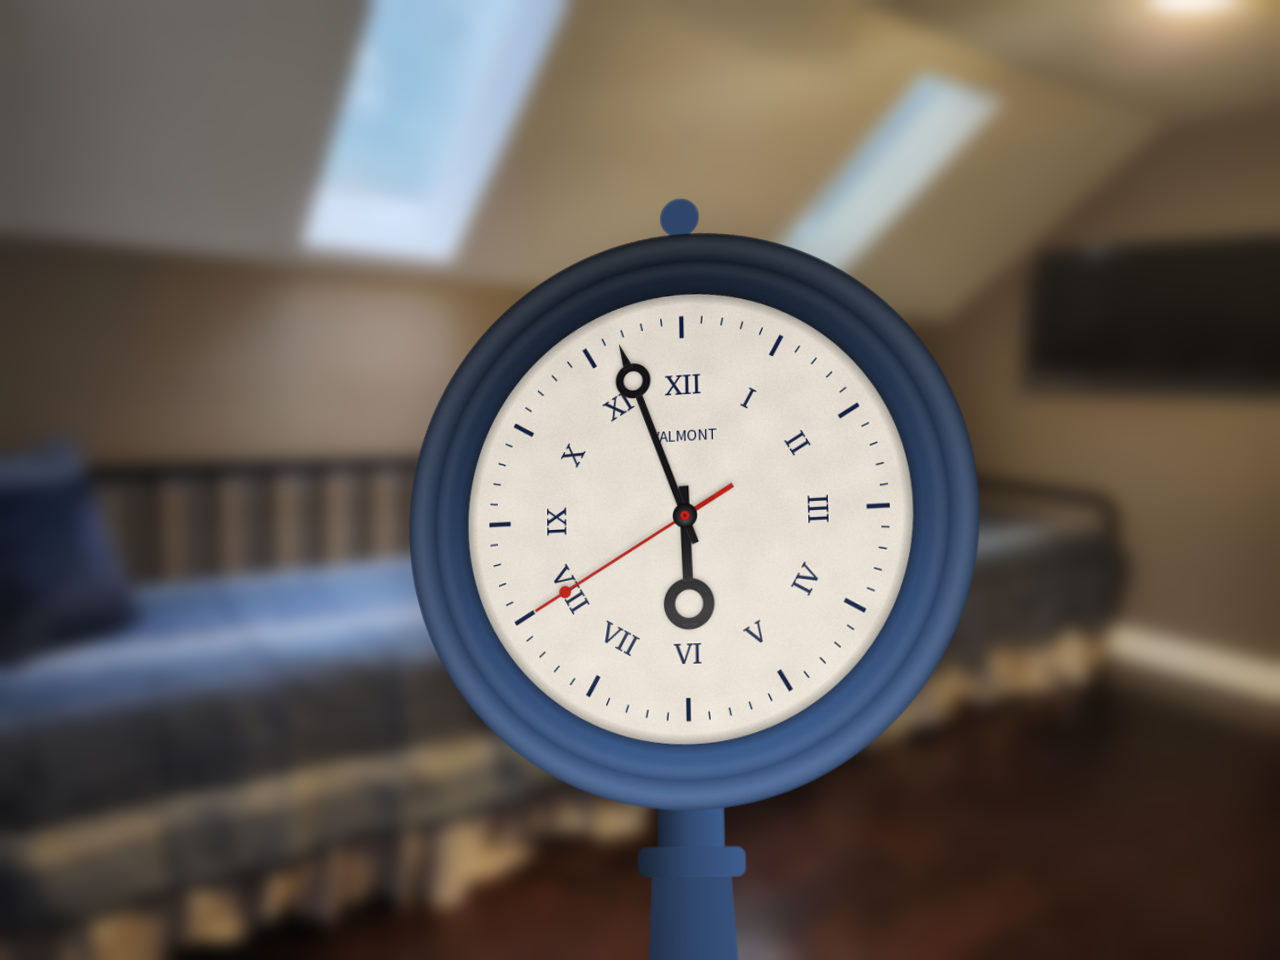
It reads 5h56m40s
